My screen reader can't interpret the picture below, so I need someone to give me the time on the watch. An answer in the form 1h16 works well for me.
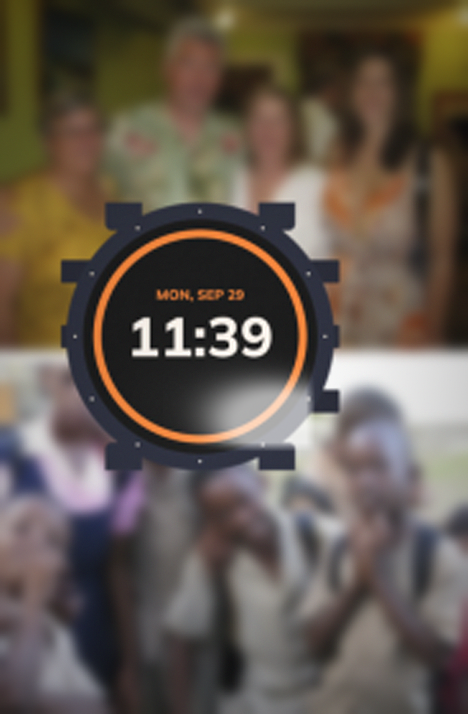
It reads 11h39
